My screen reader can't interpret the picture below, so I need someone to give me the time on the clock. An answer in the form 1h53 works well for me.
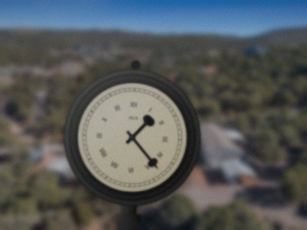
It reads 1h23
